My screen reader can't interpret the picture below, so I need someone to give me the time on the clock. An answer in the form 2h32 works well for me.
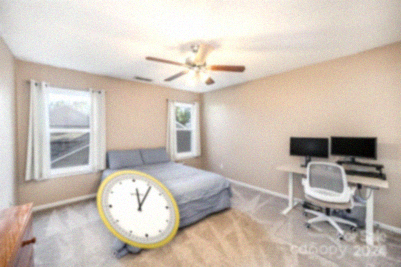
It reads 12h06
